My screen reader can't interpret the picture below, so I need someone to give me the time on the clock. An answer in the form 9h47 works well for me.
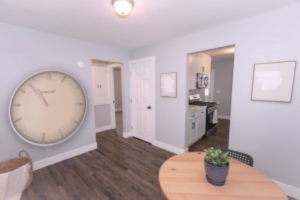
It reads 10h53
